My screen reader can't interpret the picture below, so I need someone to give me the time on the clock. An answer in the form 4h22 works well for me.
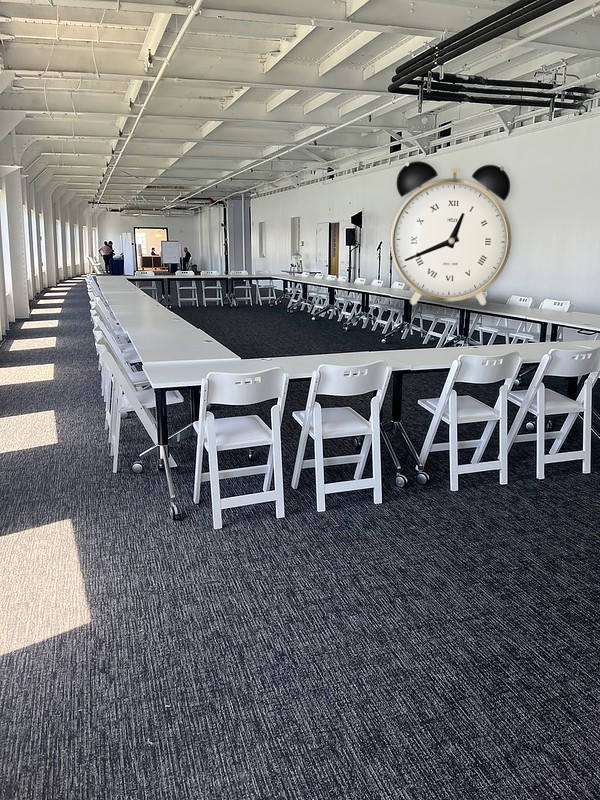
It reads 12h41
